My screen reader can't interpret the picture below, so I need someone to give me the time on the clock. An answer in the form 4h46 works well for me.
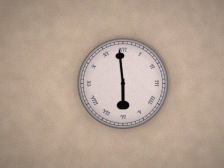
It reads 5h59
